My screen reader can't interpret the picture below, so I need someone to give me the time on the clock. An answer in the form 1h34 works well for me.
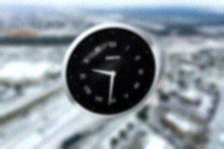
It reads 9h31
